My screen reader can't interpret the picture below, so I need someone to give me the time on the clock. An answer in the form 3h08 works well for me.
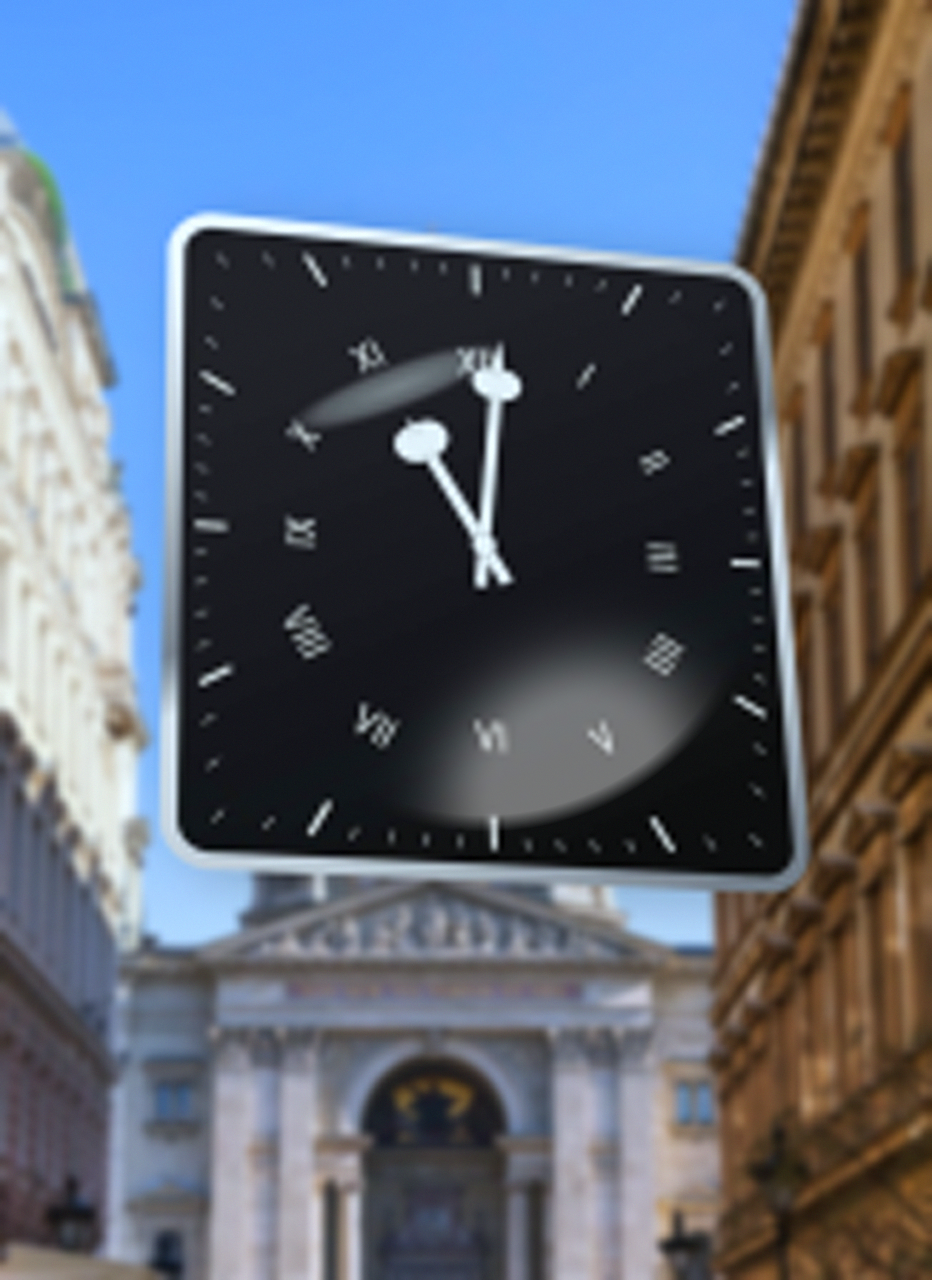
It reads 11h01
